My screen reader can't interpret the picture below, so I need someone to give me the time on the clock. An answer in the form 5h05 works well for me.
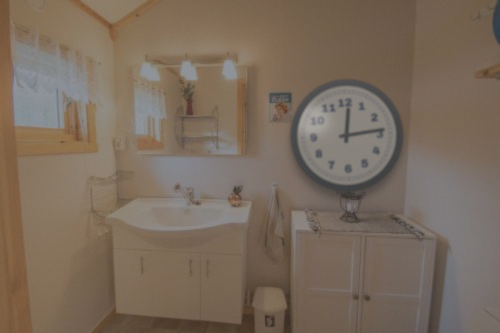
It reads 12h14
